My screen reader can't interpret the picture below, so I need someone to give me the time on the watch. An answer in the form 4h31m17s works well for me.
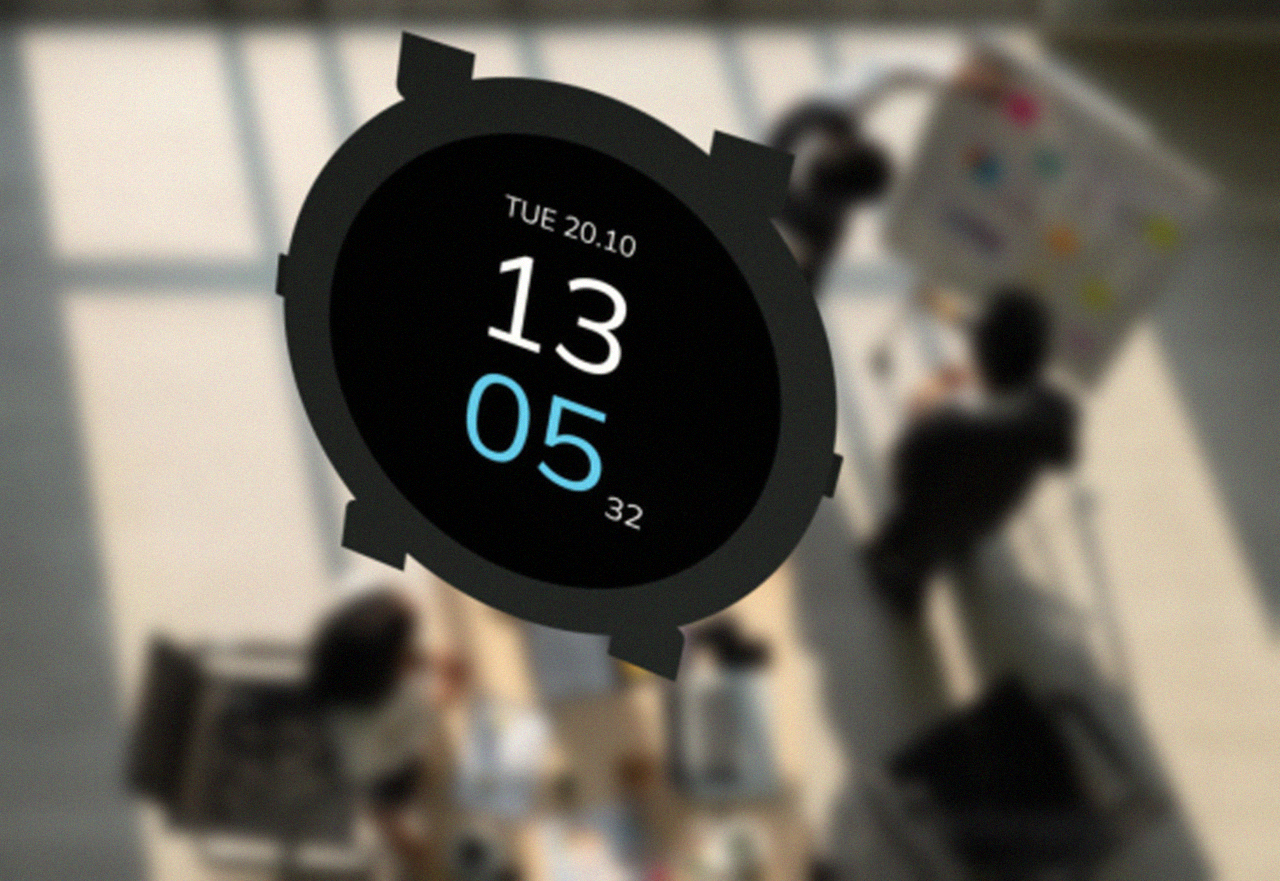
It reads 13h05m32s
